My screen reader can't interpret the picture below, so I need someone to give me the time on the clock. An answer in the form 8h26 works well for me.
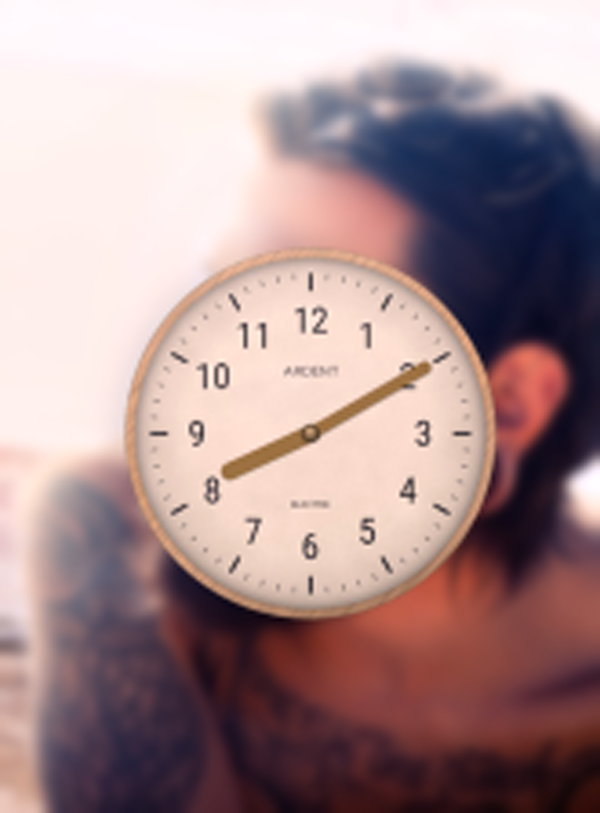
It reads 8h10
